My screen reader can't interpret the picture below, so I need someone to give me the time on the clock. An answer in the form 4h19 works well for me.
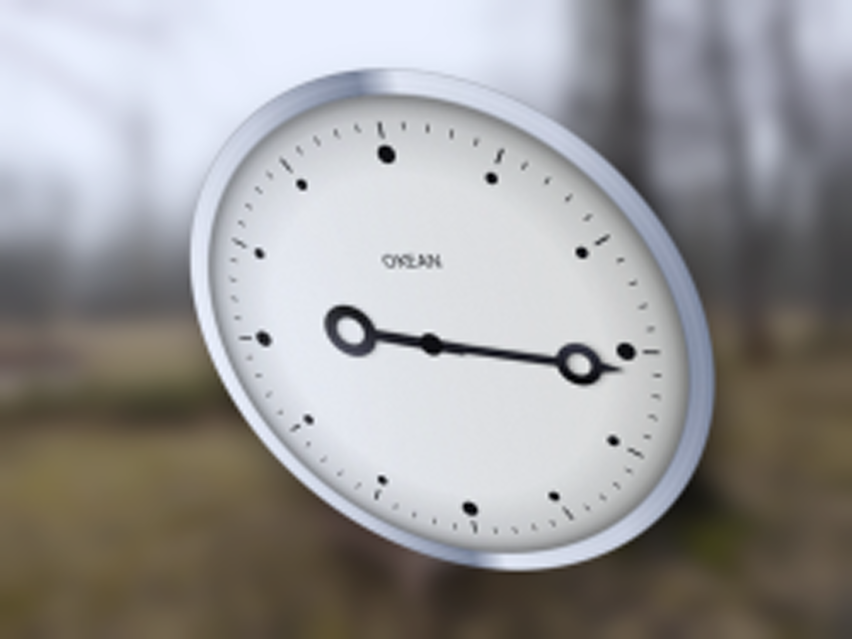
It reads 9h16
